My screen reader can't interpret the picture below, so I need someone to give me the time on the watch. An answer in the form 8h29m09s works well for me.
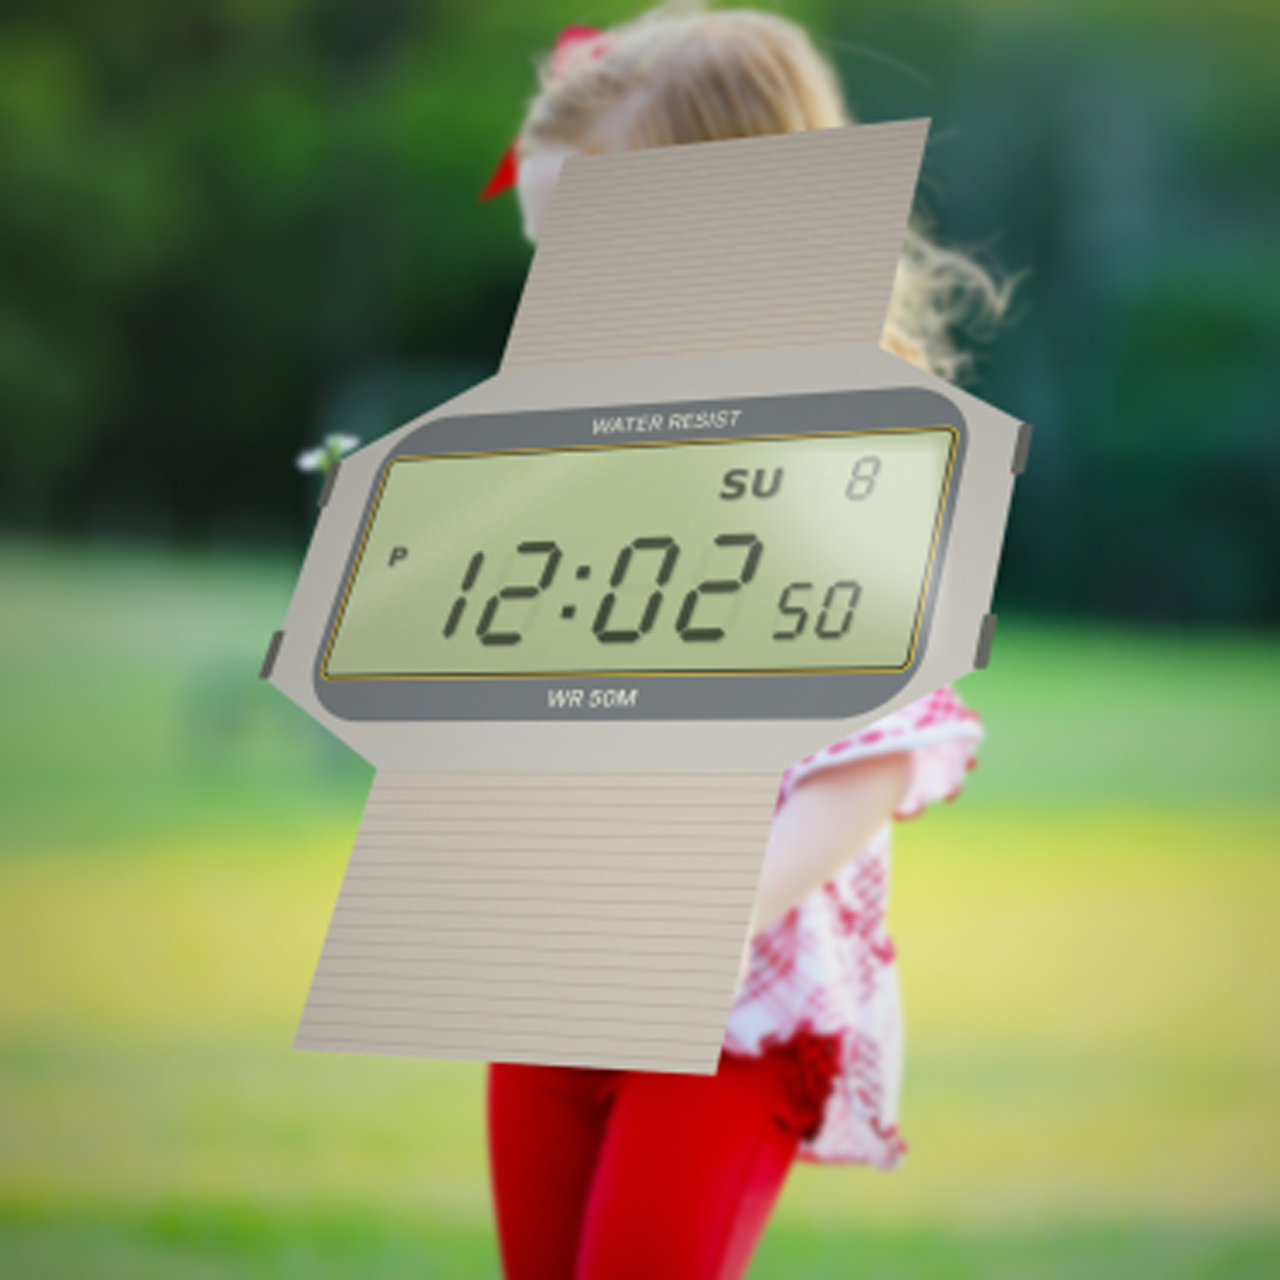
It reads 12h02m50s
